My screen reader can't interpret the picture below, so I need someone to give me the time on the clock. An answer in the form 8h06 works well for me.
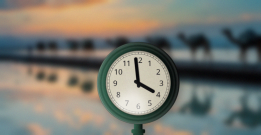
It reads 3h59
